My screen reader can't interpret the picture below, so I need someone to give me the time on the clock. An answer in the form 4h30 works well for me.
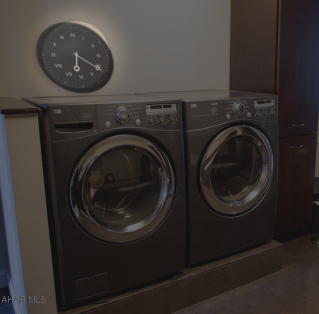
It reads 6h21
